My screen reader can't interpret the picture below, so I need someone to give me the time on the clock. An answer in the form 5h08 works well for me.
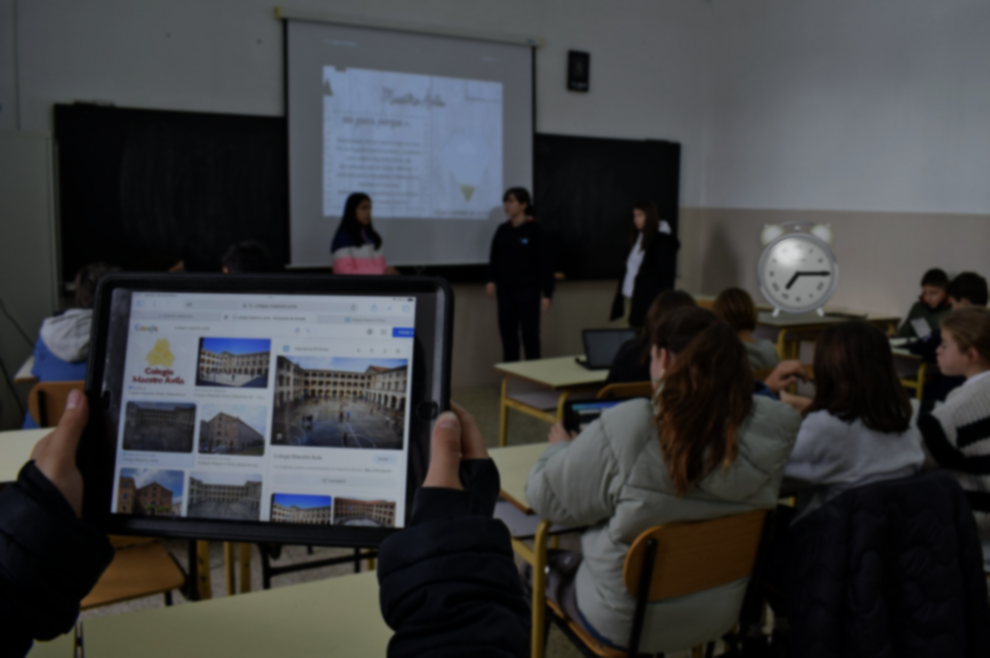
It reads 7h15
